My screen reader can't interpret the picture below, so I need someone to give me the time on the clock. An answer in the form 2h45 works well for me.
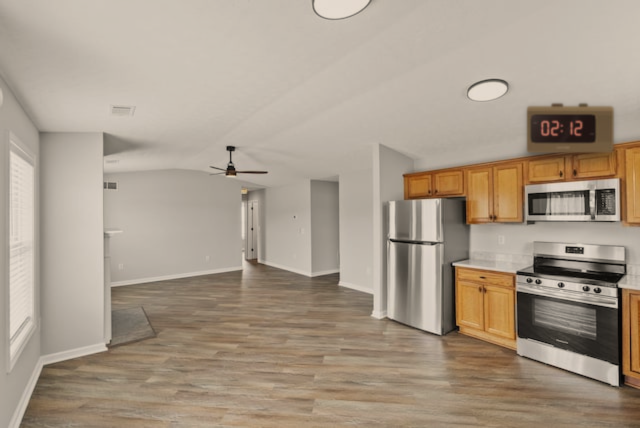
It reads 2h12
